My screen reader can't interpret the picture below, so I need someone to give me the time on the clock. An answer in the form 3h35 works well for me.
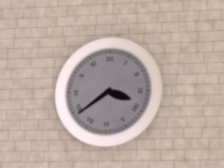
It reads 3h39
